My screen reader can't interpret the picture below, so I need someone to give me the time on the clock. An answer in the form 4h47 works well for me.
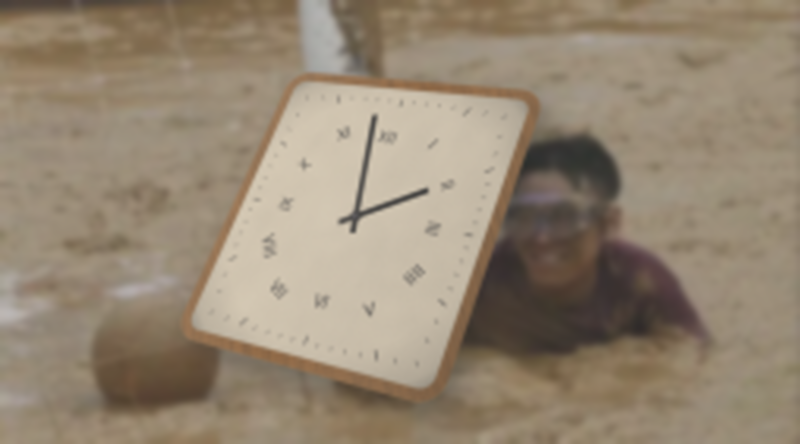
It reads 1h58
